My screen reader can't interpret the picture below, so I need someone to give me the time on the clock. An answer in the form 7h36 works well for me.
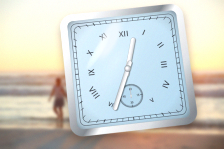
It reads 12h34
